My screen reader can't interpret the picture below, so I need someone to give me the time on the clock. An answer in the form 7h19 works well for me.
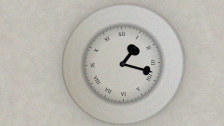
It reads 1h18
